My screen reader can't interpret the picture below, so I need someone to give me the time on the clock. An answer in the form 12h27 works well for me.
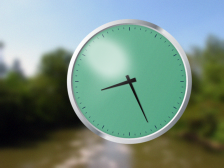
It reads 8h26
